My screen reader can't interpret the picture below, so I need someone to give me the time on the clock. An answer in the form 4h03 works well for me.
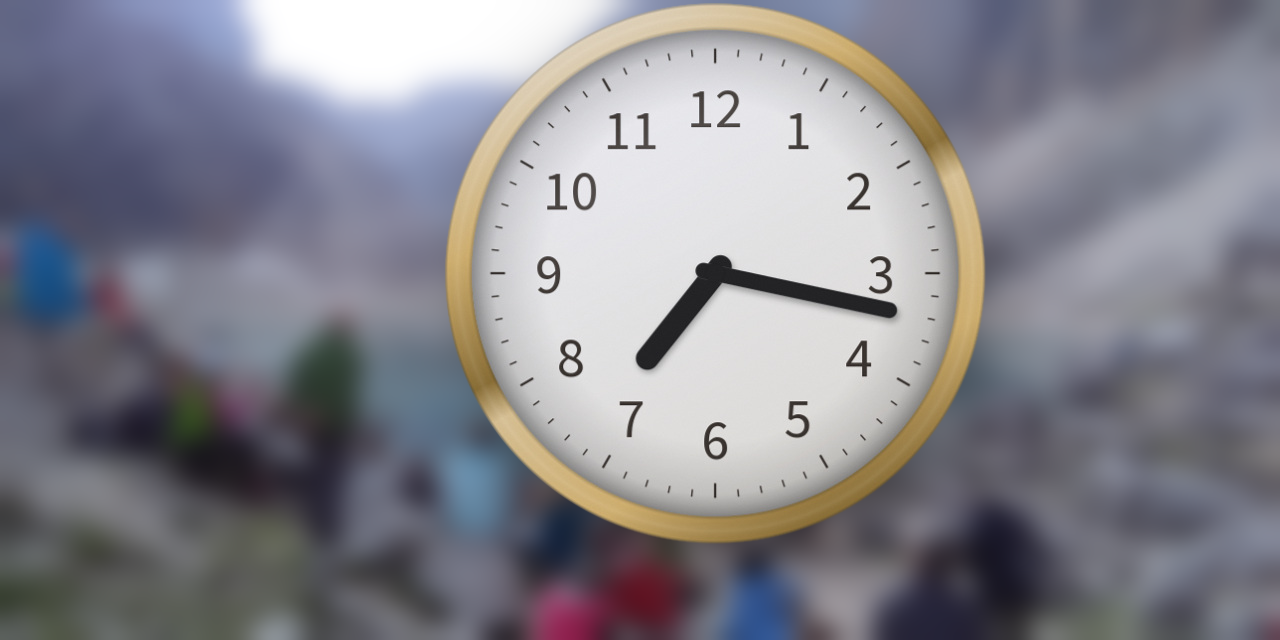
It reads 7h17
